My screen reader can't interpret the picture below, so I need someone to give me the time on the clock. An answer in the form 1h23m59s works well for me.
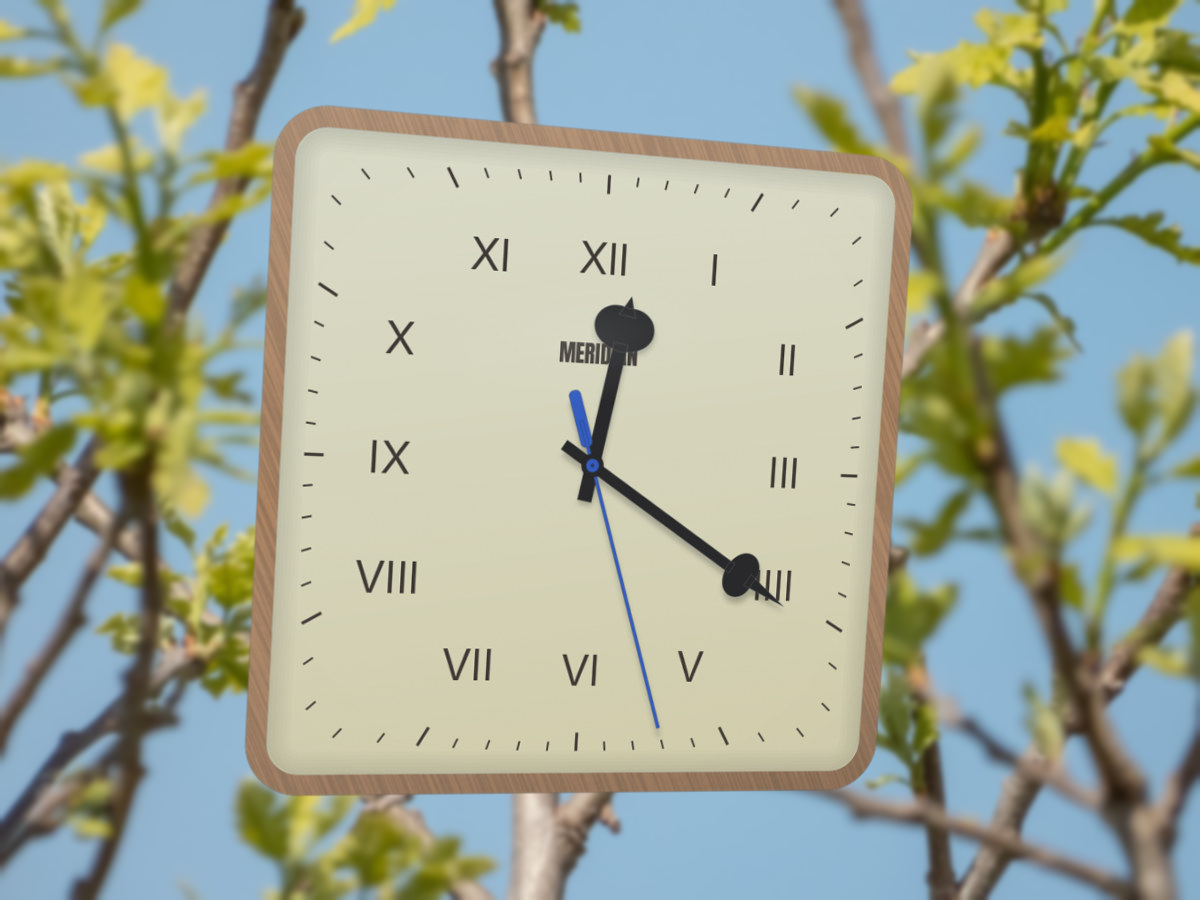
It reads 12h20m27s
